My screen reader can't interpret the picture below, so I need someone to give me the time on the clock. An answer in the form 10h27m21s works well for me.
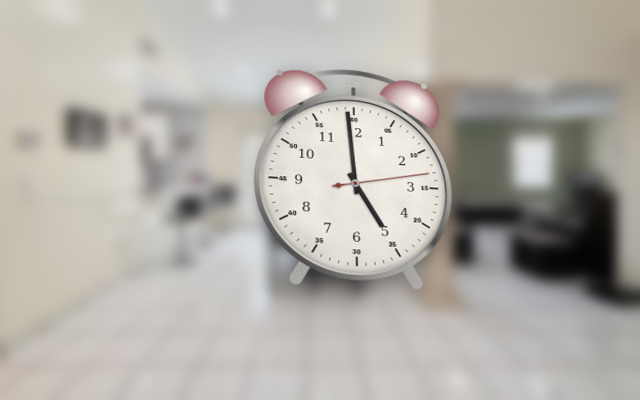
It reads 4h59m13s
